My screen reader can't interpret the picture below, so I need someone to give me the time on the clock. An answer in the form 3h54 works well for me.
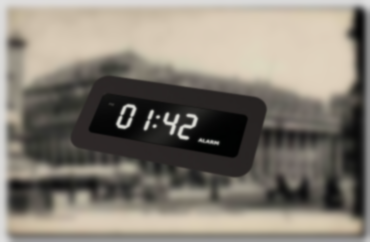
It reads 1h42
